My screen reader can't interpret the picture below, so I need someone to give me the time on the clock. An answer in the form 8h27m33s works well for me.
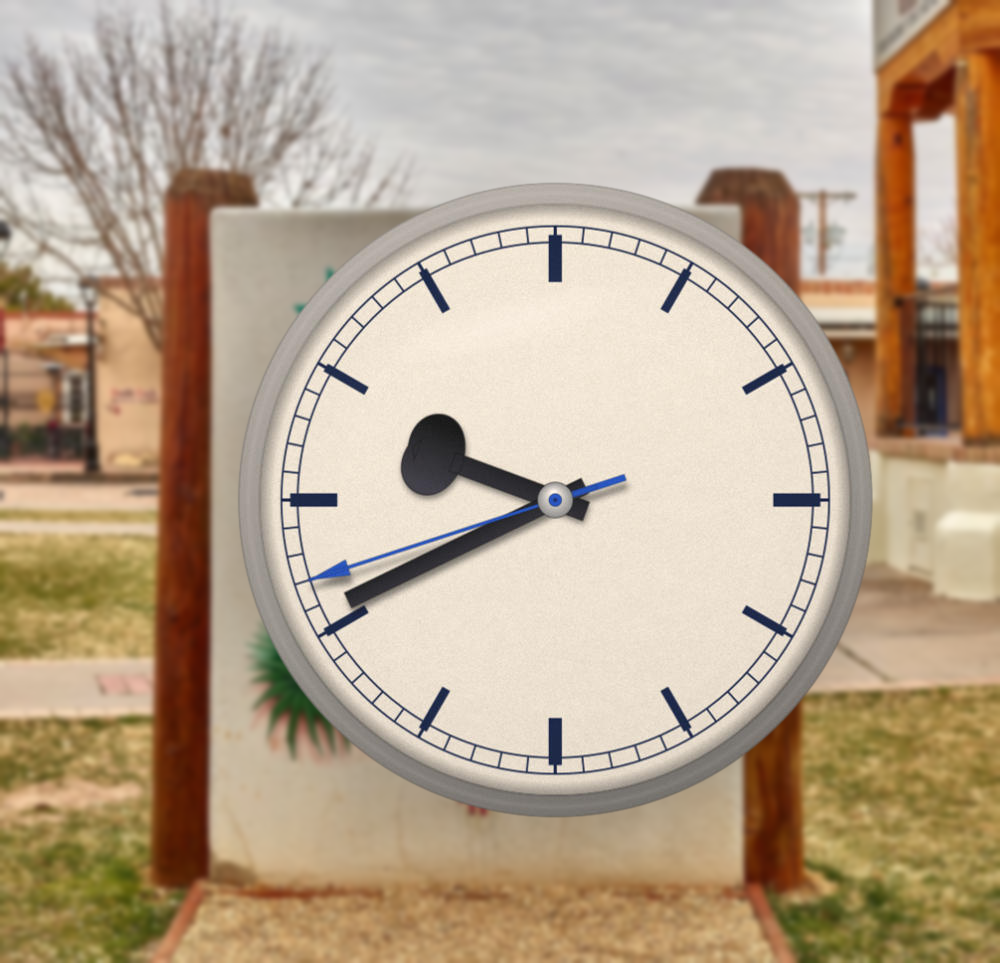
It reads 9h40m42s
